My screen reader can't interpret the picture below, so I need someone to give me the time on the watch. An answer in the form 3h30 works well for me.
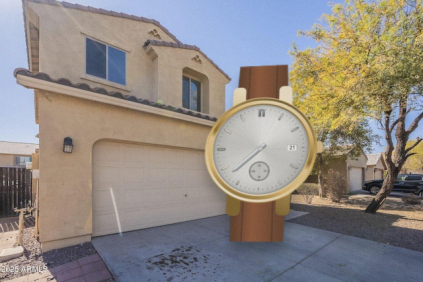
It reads 7h38
